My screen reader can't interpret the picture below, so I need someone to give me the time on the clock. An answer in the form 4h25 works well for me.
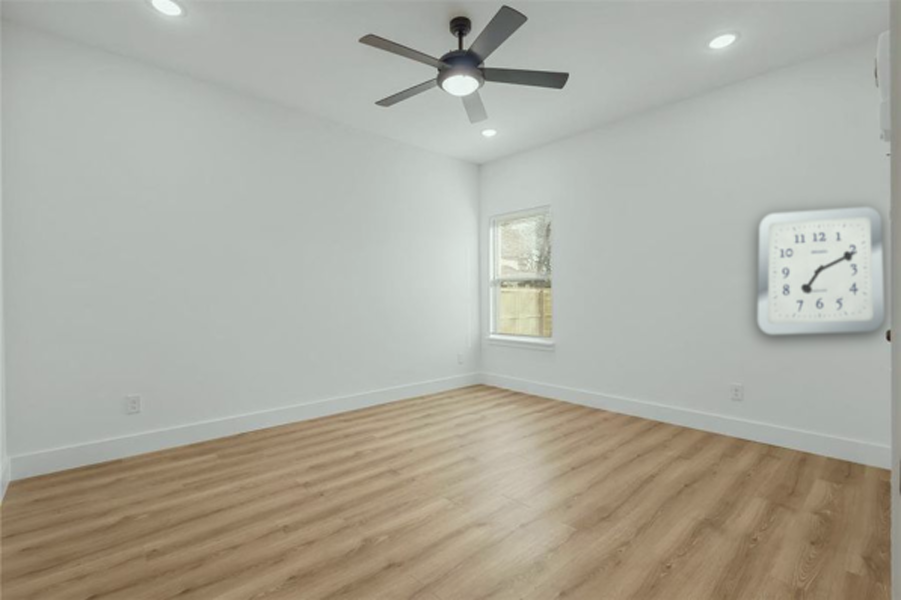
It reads 7h11
